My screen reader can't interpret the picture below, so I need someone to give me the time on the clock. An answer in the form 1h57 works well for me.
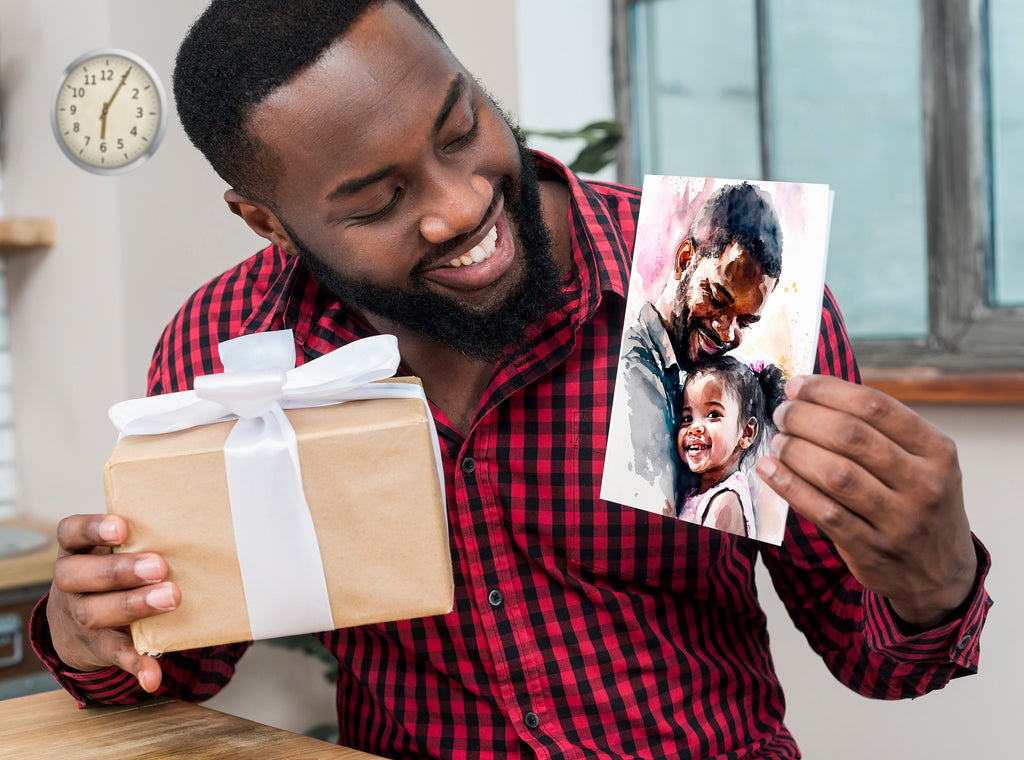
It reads 6h05
